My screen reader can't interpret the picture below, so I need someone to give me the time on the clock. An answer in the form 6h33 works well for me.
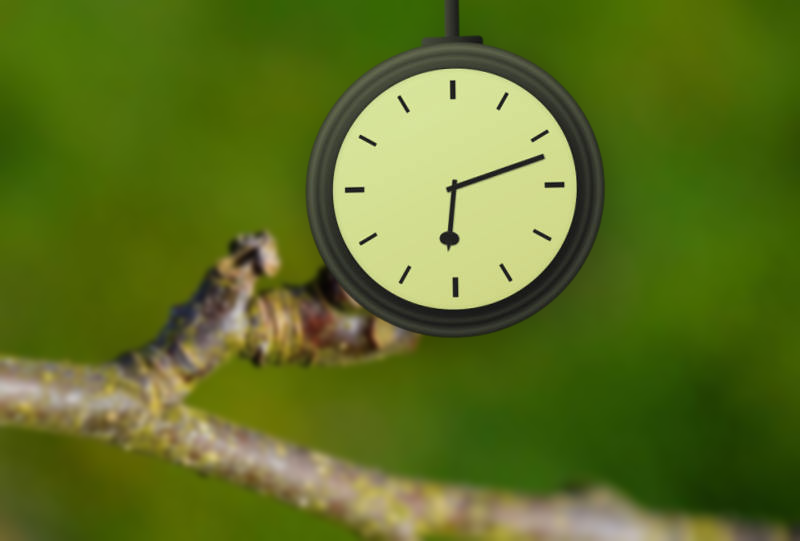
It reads 6h12
